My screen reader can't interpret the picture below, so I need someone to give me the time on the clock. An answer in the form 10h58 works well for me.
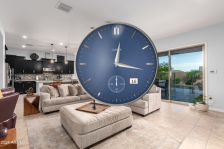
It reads 12h17
